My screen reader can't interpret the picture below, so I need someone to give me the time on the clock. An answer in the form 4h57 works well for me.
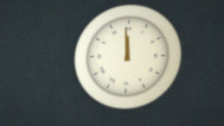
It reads 11h59
